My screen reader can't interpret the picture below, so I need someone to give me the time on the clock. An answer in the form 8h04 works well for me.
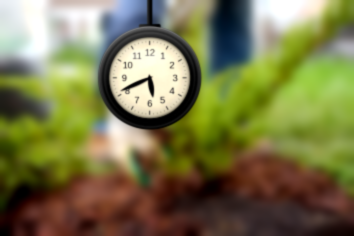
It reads 5h41
